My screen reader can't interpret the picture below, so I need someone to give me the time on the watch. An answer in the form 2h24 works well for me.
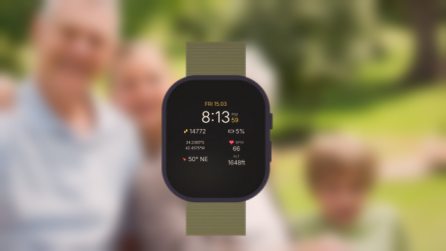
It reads 8h13
